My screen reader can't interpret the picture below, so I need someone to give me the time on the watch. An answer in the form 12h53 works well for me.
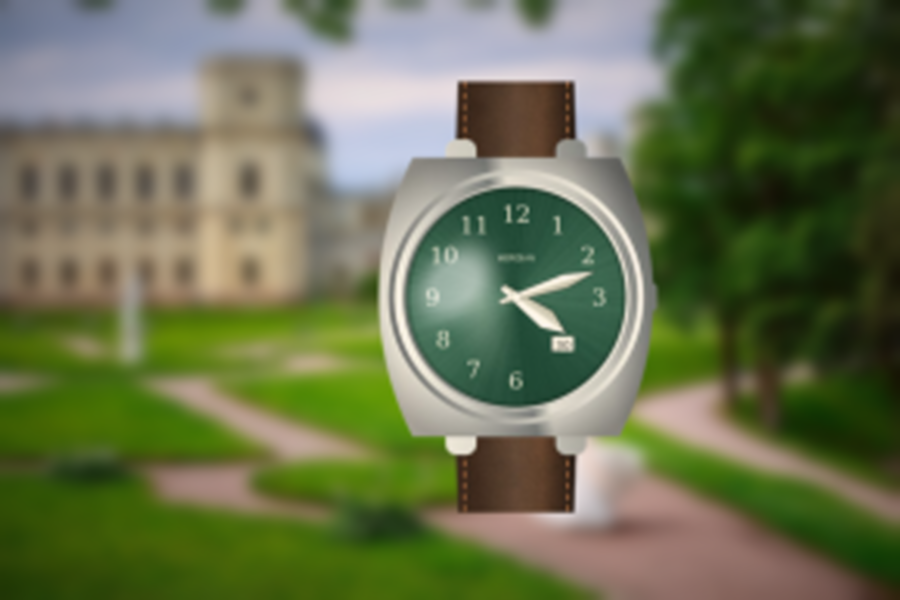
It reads 4h12
